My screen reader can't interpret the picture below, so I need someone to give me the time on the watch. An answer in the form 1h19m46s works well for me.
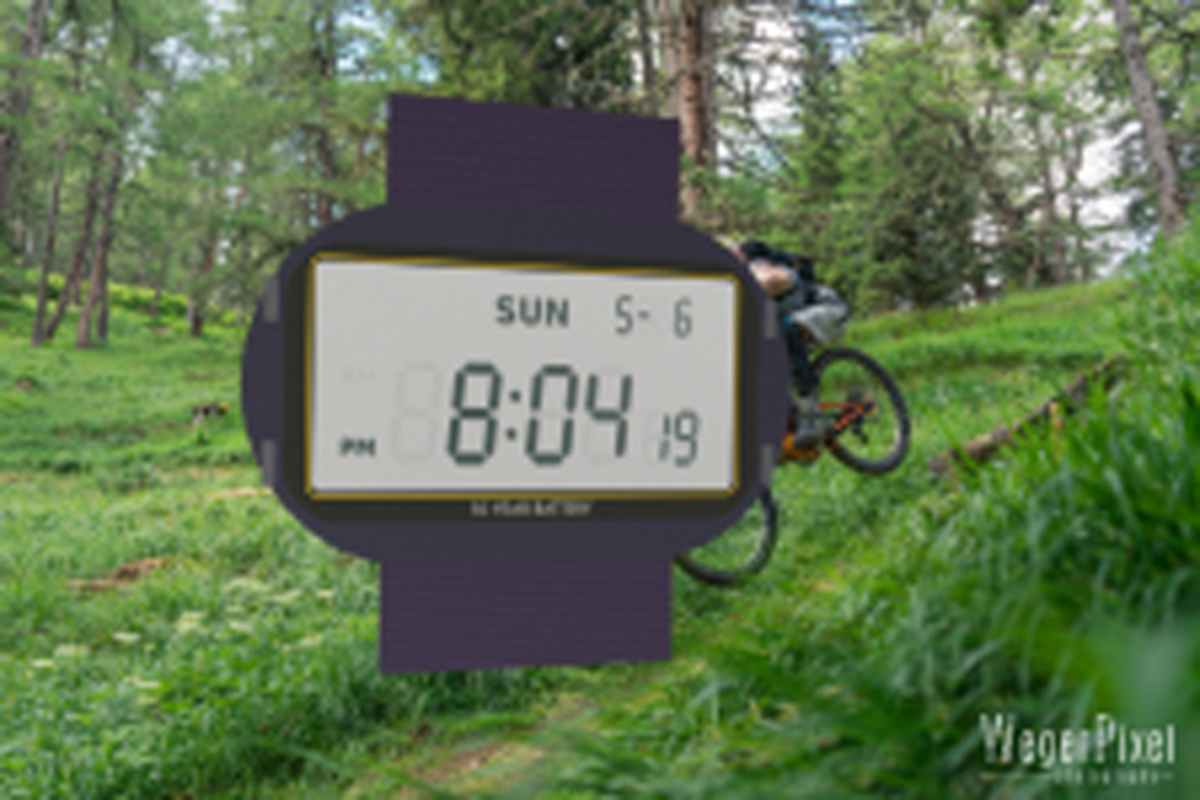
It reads 8h04m19s
